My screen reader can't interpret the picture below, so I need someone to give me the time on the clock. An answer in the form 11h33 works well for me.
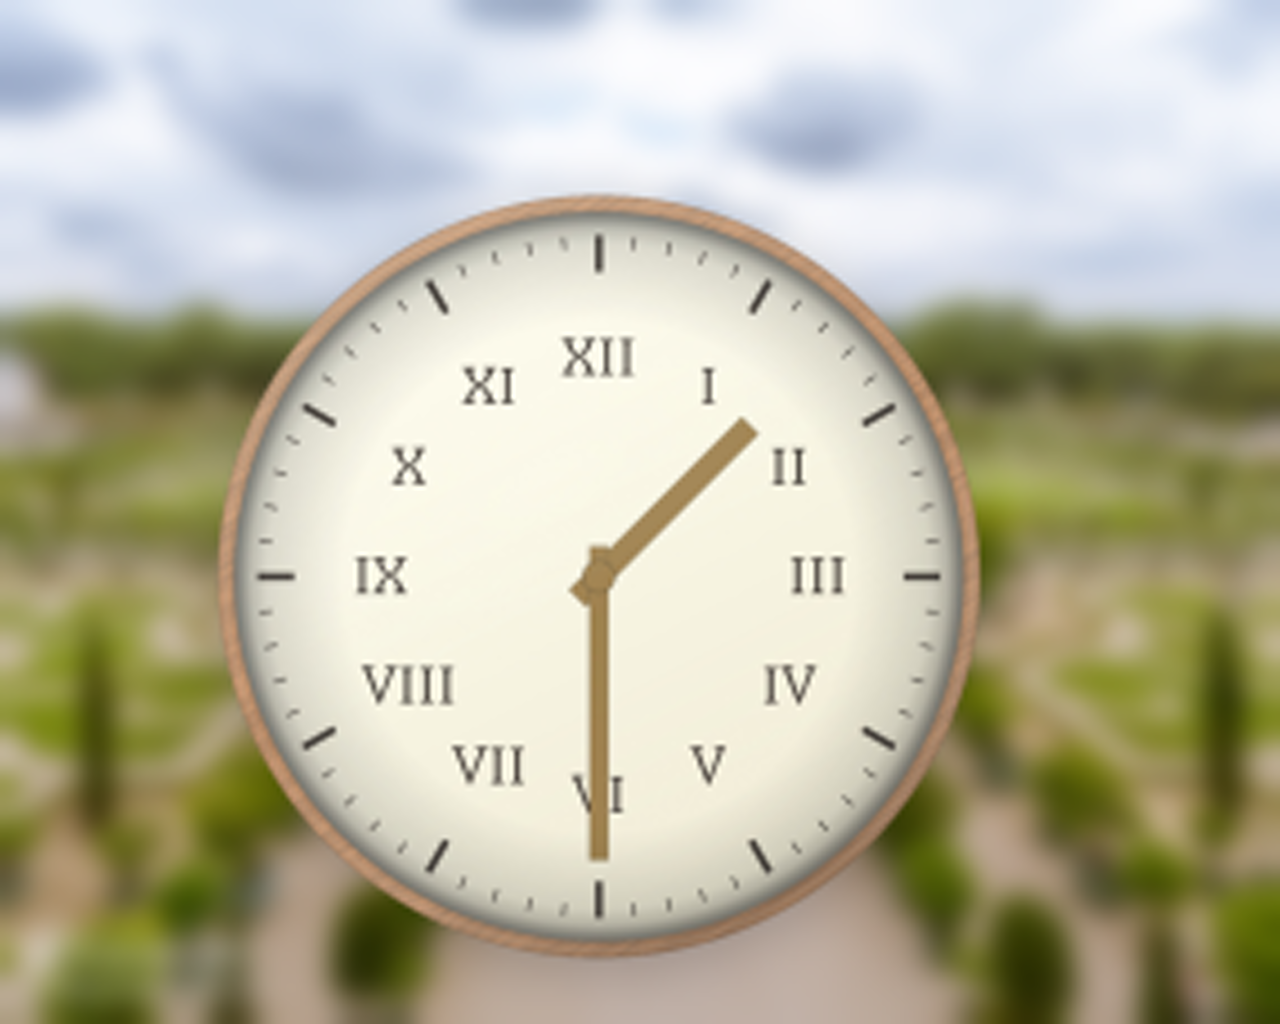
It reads 1h30
